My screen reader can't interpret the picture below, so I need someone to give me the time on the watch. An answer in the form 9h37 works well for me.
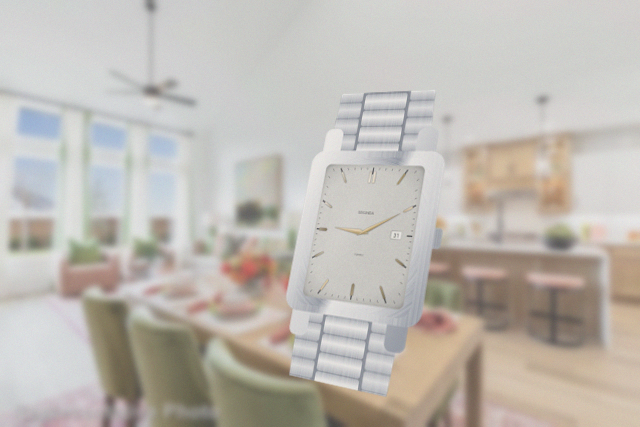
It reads 9h10
